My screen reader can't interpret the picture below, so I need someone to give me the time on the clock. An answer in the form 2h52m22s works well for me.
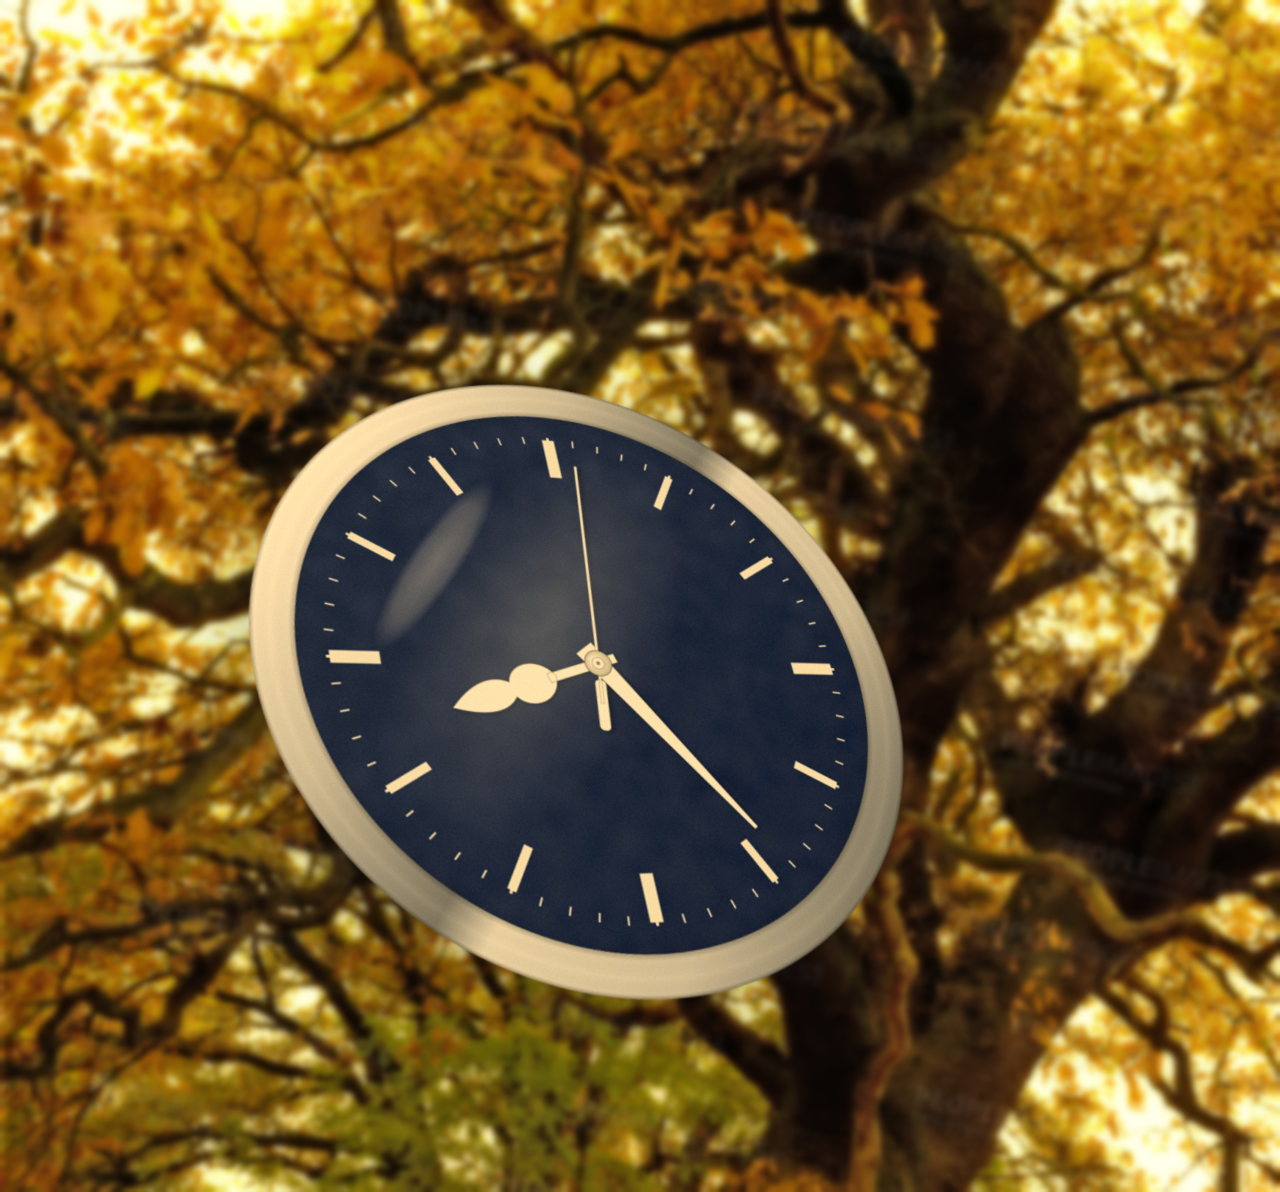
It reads 8h24m01s
